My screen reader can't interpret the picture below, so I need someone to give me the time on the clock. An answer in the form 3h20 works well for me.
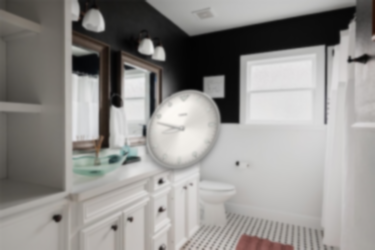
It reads 8h48
